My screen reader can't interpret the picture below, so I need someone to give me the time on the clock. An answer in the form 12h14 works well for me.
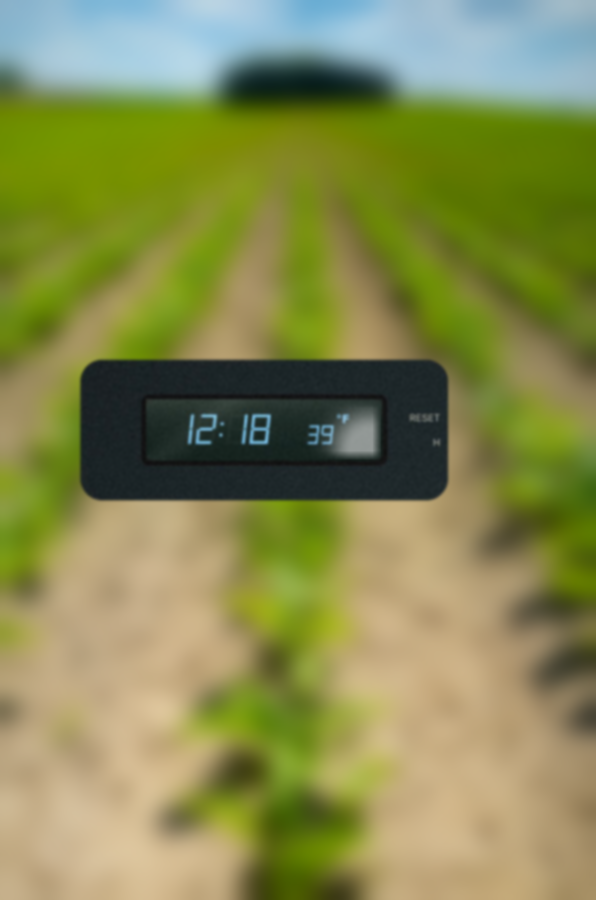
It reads 12h18
